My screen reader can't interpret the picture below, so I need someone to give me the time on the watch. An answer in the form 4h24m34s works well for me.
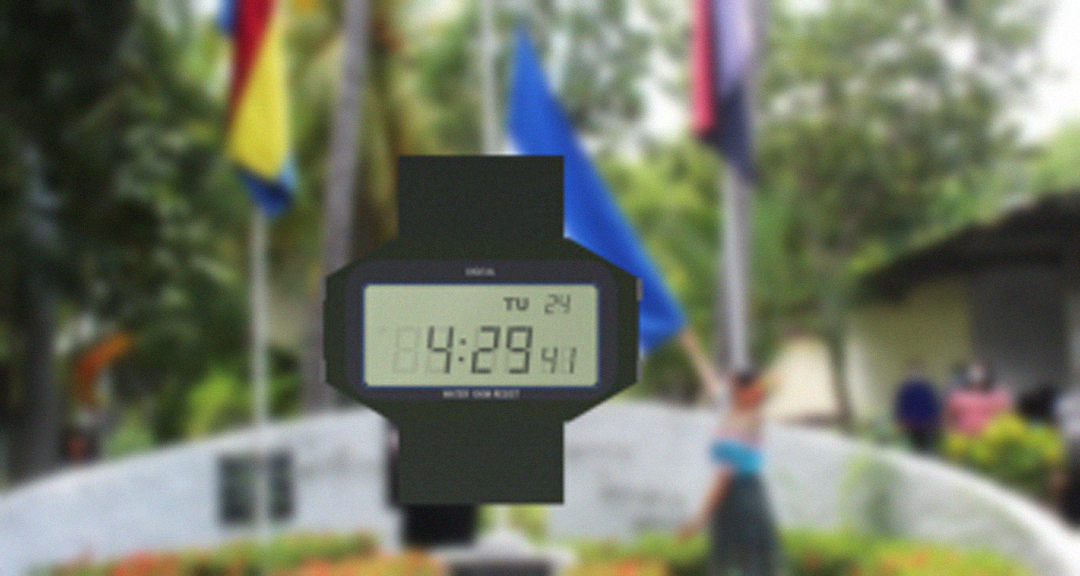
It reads 4h29m41s
